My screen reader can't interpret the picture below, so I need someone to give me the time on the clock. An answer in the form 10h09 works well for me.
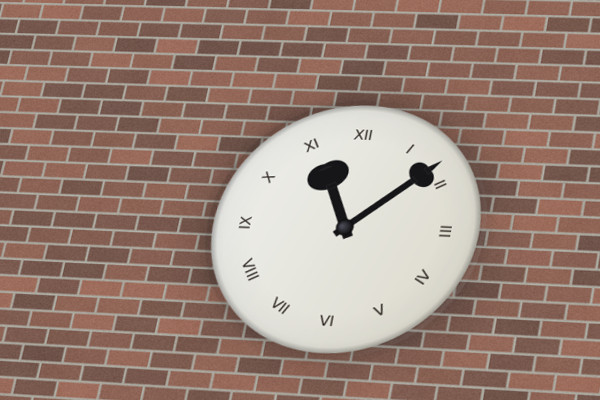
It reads 11h08
